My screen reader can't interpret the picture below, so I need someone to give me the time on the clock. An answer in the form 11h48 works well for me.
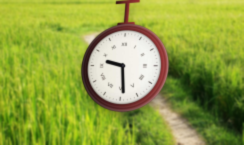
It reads 9h29
